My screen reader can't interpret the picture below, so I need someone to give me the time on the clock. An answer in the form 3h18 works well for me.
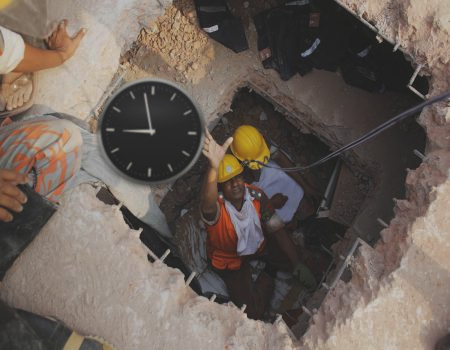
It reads 8h58
